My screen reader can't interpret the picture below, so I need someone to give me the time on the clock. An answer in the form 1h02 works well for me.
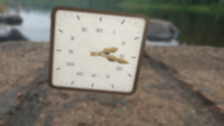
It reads 2h17
